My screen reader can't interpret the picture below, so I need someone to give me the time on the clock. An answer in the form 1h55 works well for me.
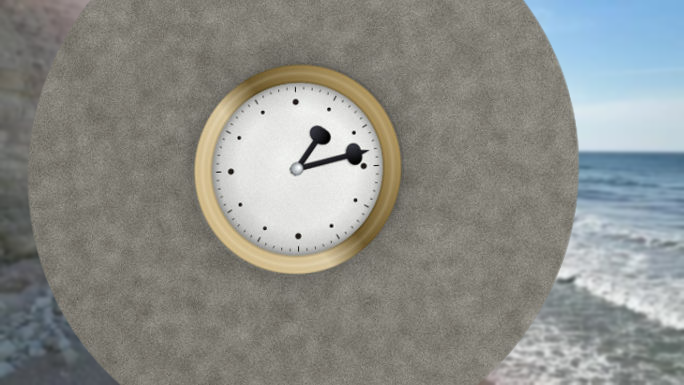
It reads 1h13
